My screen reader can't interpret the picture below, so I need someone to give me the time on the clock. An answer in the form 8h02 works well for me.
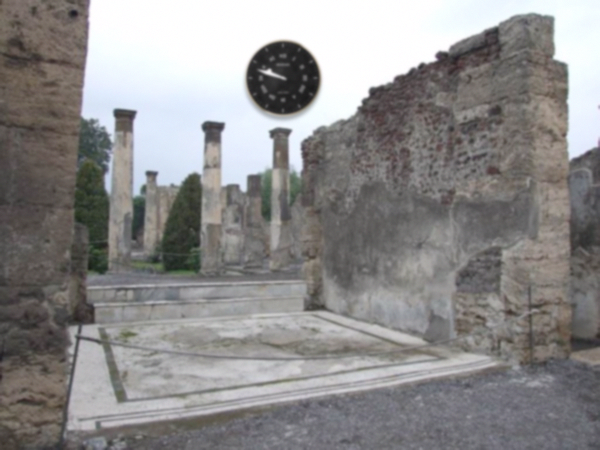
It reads 9h48
